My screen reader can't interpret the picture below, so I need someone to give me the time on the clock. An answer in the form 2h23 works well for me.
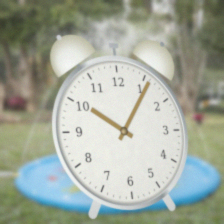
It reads 10h06
